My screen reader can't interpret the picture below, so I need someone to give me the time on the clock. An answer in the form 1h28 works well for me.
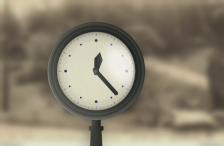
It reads 12h23
